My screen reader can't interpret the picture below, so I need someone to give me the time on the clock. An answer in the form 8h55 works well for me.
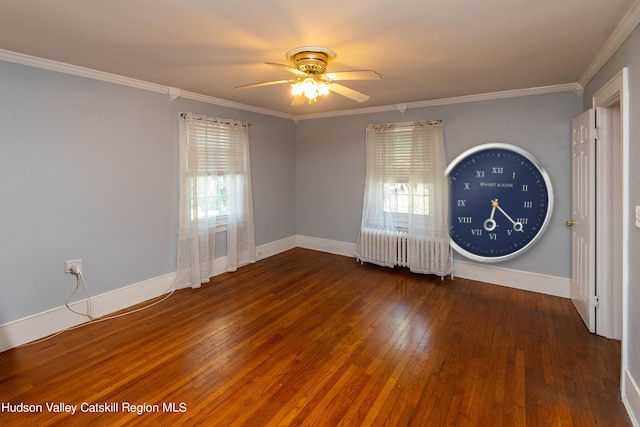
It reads 6h22
